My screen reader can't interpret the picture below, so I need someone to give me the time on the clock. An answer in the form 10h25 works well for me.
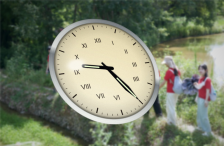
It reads 9h25
